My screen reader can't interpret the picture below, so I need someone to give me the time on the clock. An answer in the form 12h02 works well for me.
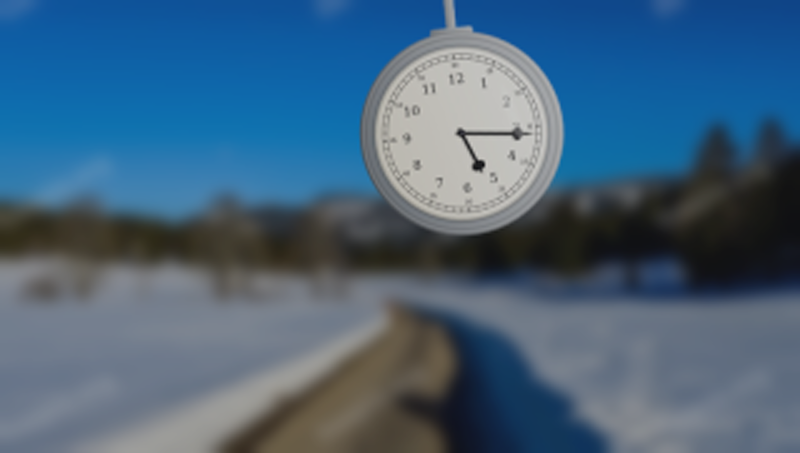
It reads 5h16
